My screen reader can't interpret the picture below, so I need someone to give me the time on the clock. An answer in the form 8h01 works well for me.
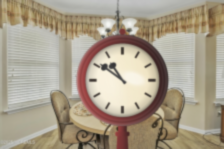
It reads 10h51
